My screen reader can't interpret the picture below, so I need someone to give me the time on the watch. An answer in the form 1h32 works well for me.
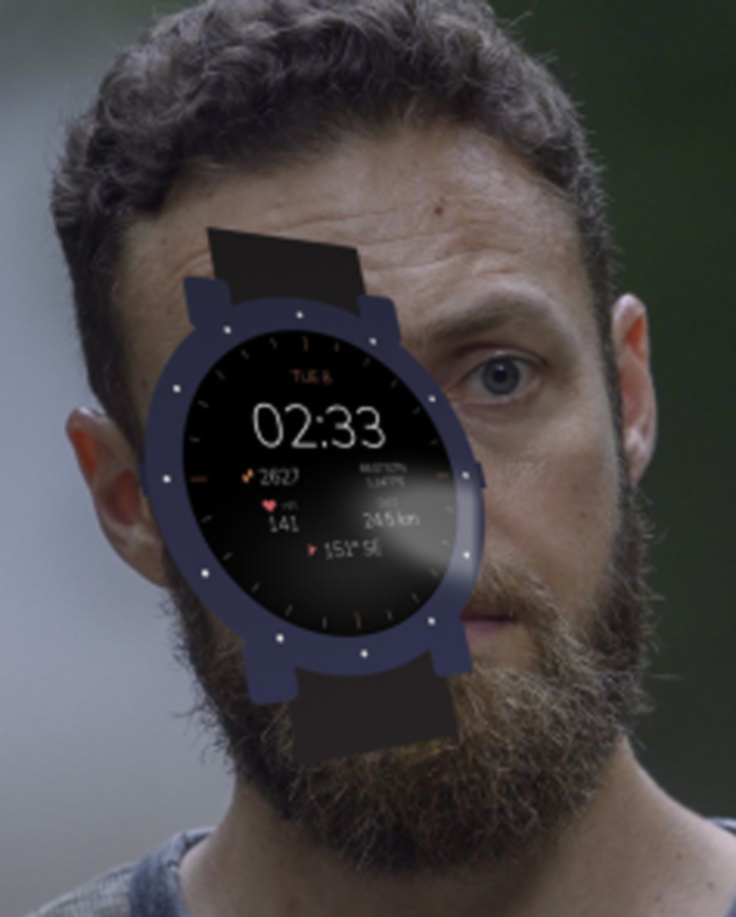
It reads 2h33
